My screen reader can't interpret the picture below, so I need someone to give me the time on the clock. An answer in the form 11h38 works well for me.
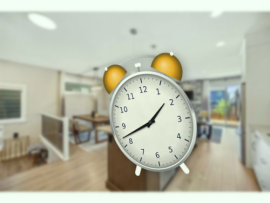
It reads 1h42
